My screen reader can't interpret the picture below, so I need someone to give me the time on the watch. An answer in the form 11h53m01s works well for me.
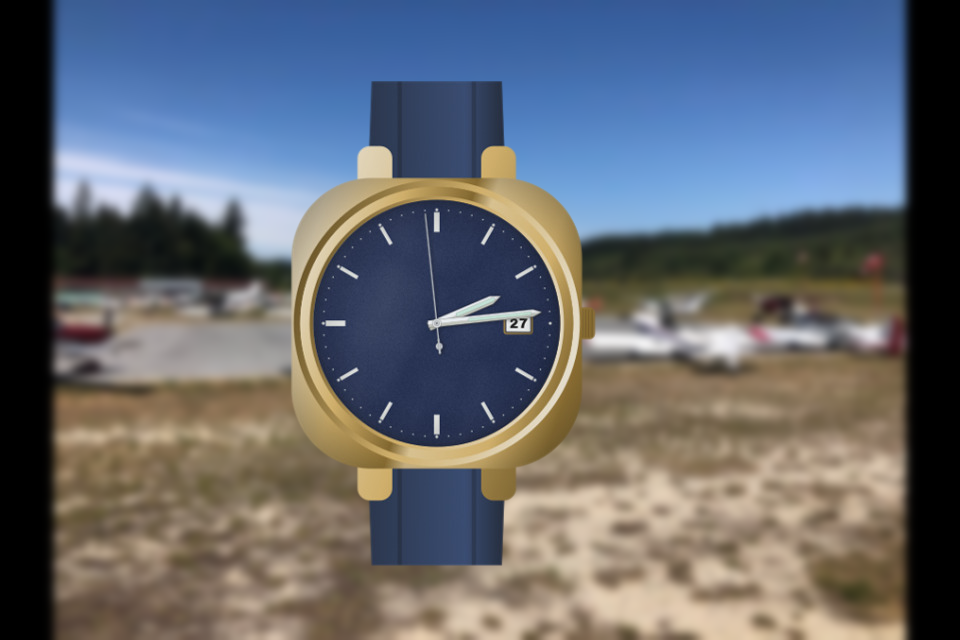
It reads 2h13m59s
